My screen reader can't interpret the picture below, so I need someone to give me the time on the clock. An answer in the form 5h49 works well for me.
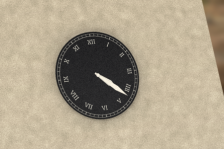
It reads 4h22
